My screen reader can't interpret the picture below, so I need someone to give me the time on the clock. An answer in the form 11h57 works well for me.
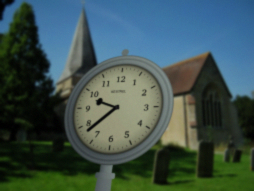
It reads 9h38
